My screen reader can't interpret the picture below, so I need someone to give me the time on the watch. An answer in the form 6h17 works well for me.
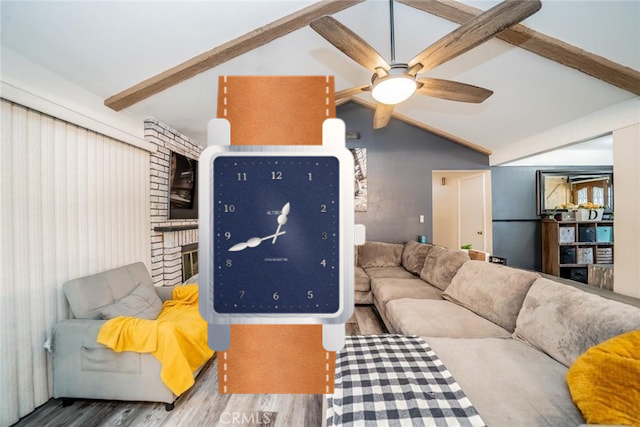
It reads 12h42
